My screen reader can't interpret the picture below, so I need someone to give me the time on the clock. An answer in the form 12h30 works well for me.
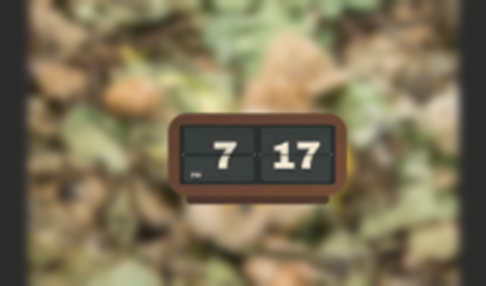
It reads 7h17
